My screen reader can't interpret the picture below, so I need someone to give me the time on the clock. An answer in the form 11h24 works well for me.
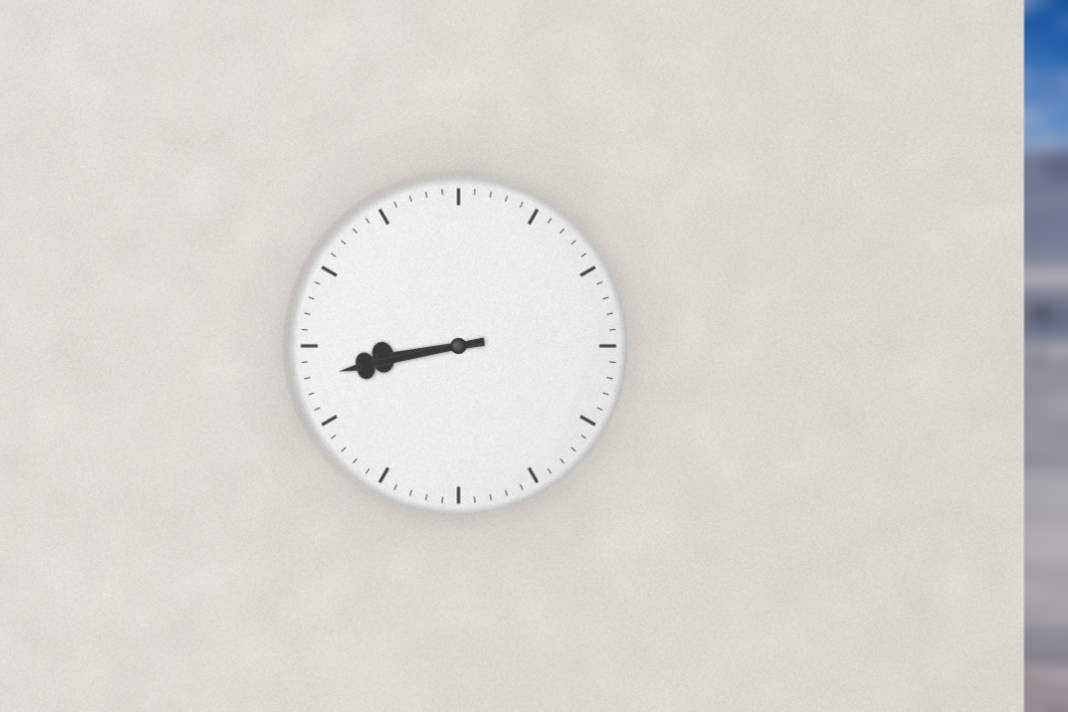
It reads 8h43
